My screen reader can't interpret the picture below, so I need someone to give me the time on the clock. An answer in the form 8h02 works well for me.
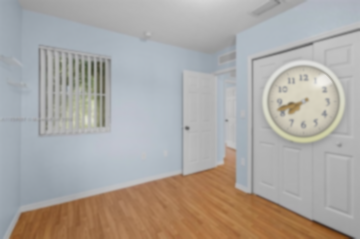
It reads 7h42
